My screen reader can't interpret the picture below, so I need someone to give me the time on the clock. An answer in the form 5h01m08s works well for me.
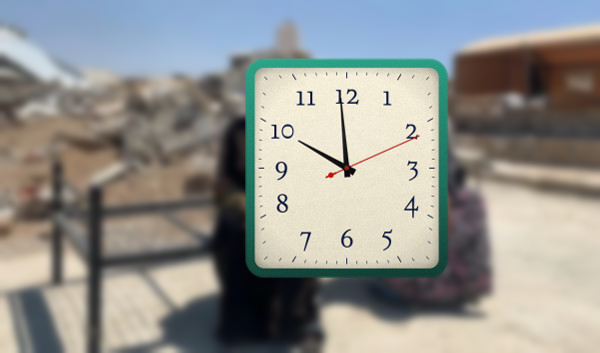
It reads 9h59m11s
